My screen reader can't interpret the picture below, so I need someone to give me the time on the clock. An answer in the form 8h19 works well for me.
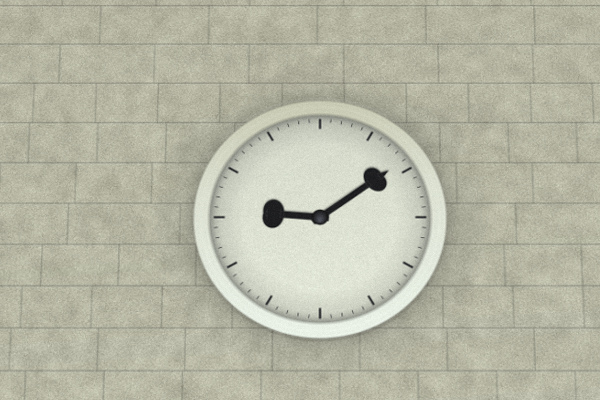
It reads 9h09
